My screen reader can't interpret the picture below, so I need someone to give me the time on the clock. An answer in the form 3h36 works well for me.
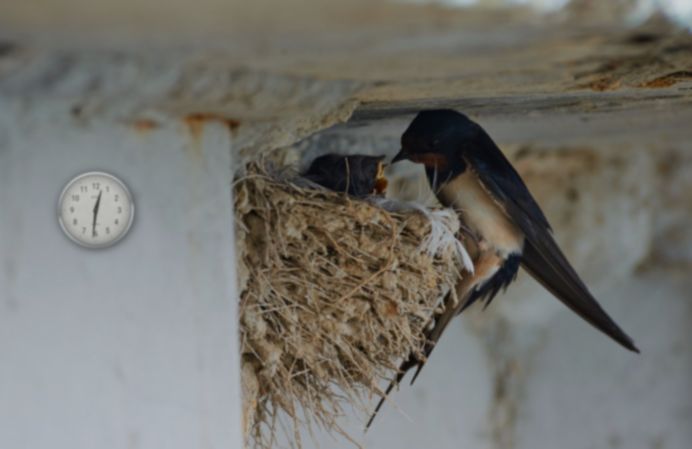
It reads 12h31
